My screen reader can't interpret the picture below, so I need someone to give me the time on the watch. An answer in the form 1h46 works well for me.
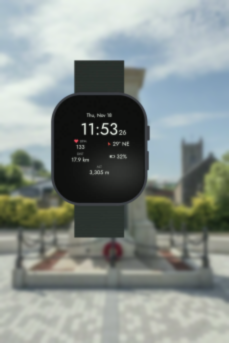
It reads 11h53
